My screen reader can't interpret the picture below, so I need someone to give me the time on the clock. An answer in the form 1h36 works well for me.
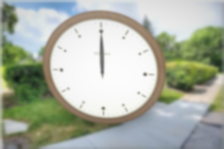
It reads 12h00
